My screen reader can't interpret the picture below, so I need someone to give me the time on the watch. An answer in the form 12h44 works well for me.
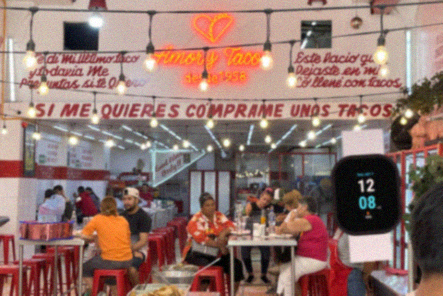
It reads 12h08
